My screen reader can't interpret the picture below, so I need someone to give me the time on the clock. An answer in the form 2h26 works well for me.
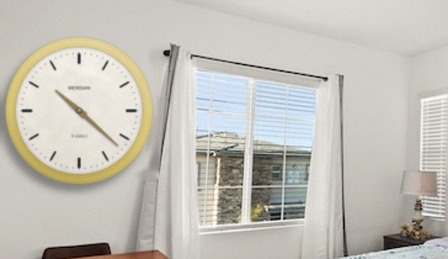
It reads 10h22
